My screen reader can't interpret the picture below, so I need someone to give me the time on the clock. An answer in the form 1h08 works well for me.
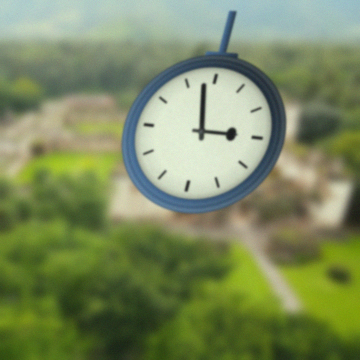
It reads 2h58
